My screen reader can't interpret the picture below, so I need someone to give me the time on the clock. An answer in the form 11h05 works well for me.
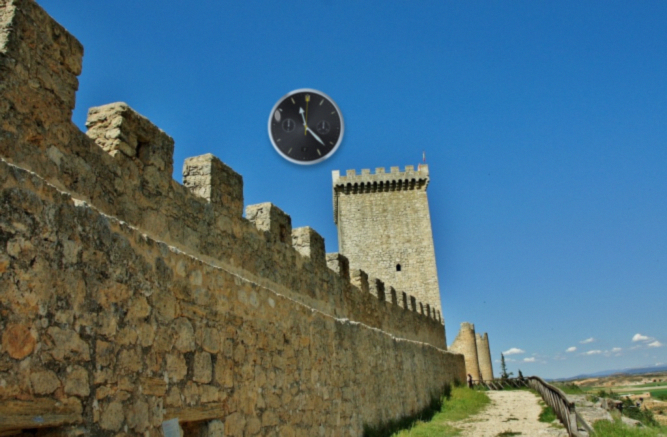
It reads 11h22
